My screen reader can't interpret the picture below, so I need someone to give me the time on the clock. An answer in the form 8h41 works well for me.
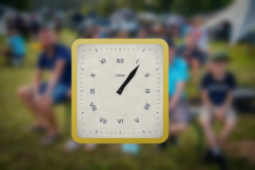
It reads 1h06
